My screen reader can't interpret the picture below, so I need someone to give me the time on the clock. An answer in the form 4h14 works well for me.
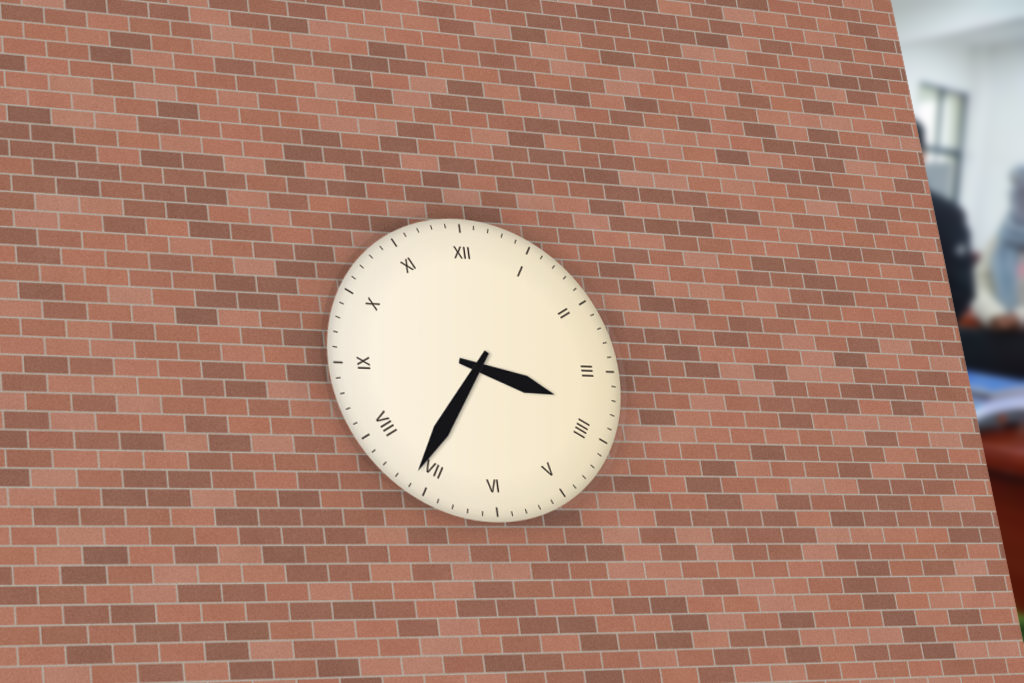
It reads 3h36
